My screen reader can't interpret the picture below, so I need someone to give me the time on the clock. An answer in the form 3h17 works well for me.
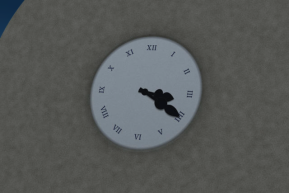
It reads 3h20
